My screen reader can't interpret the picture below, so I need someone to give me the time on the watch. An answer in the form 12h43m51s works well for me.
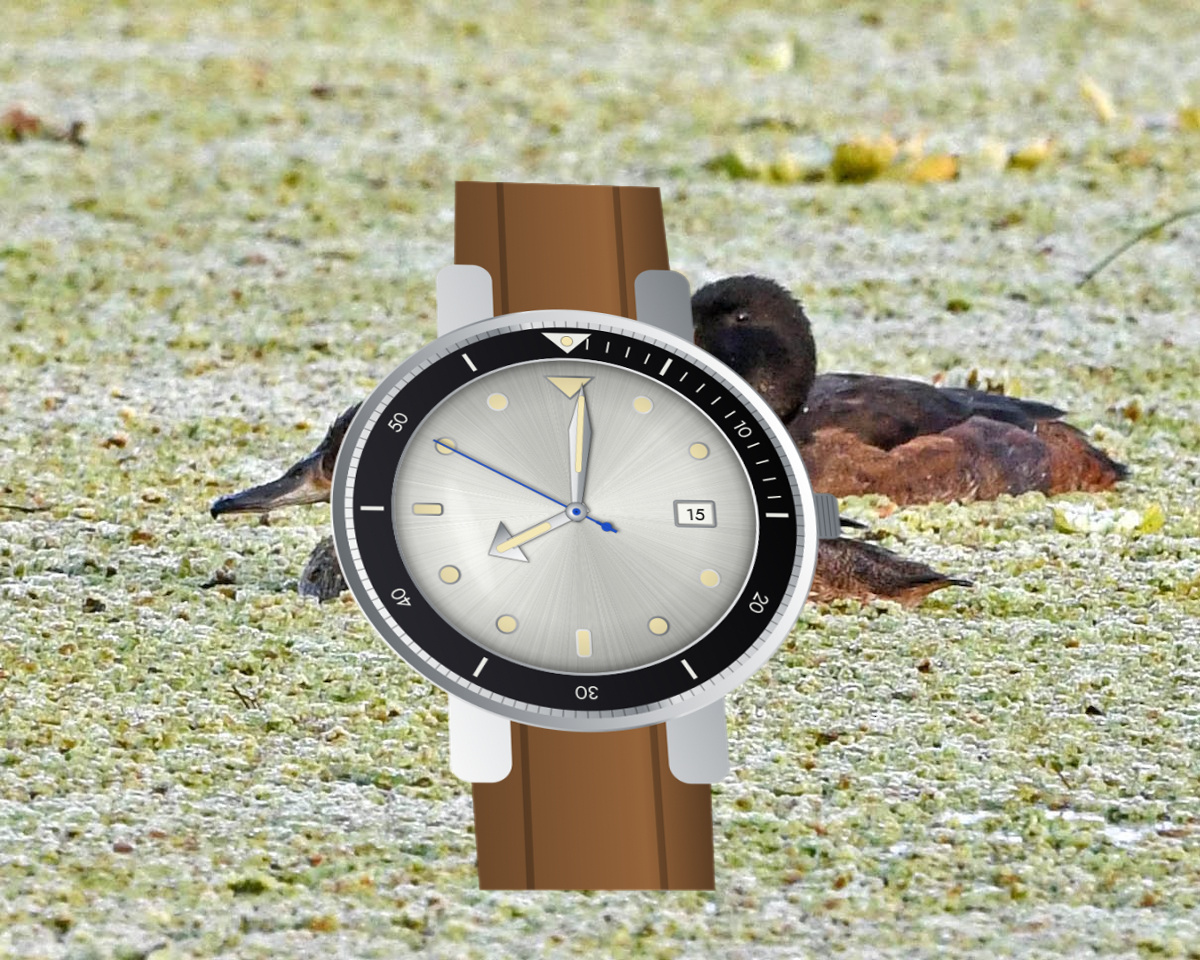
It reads 8h00m50s
